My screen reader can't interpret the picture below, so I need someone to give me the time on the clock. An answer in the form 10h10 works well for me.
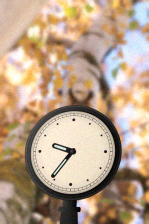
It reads 9h36
